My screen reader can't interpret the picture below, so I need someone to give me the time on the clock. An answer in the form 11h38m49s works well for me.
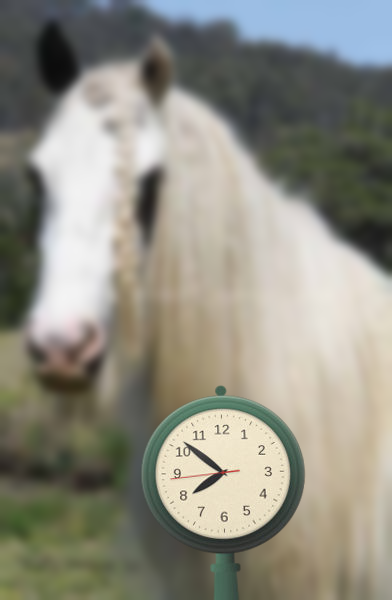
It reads 7h51m44s
